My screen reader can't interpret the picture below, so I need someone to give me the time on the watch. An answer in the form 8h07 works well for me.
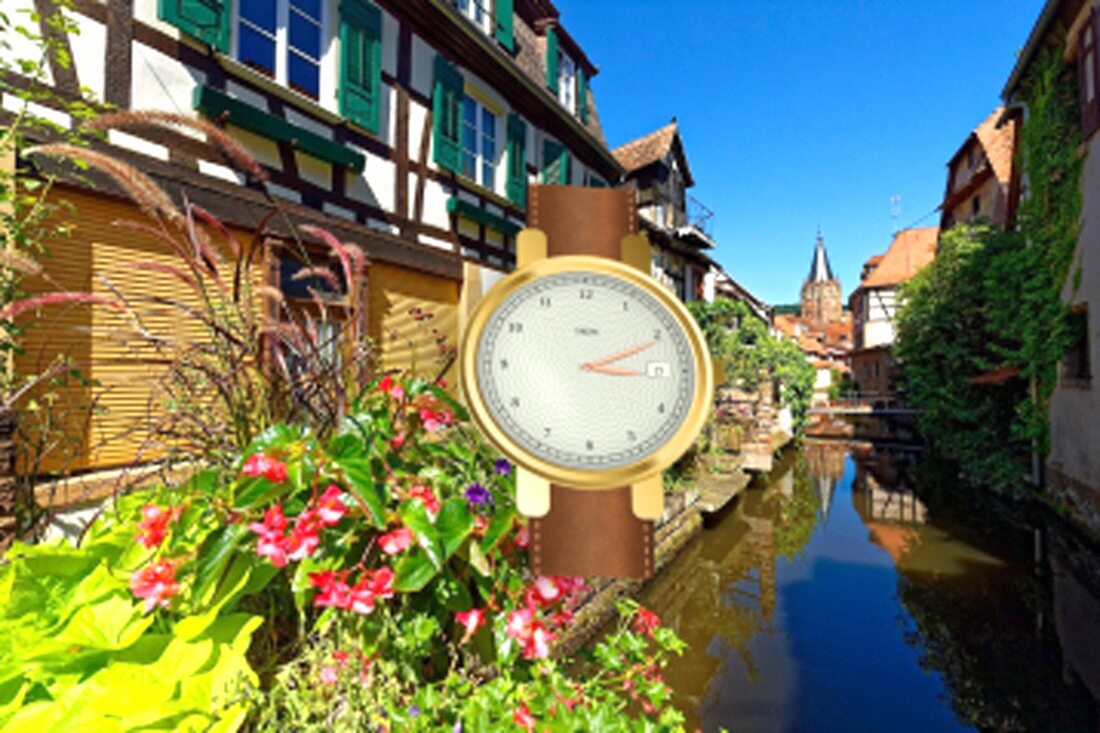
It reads 3h11
